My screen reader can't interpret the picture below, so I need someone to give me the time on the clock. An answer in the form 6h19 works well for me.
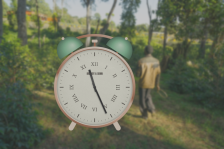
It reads 11h26
